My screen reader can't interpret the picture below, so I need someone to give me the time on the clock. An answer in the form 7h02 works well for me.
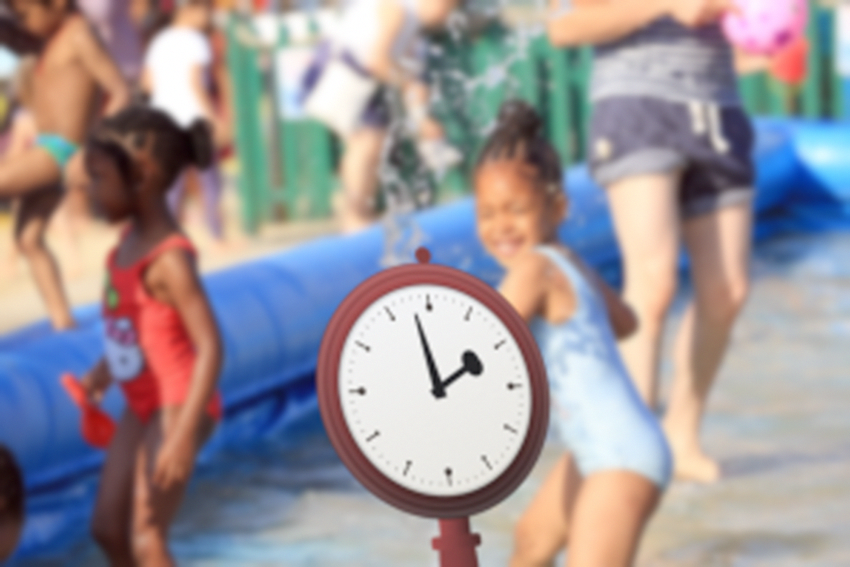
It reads 1h58
